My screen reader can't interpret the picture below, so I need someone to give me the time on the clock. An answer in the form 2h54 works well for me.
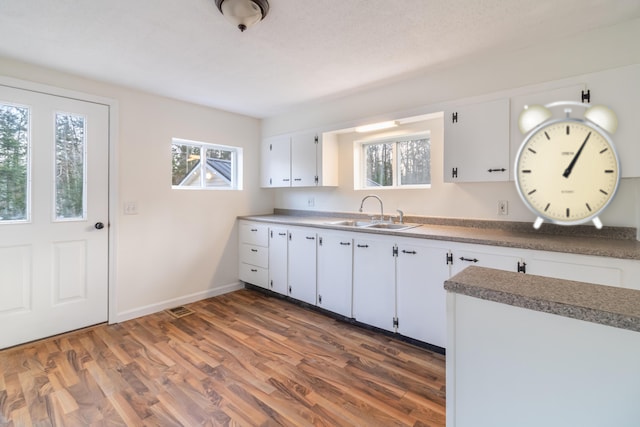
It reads 1h05
